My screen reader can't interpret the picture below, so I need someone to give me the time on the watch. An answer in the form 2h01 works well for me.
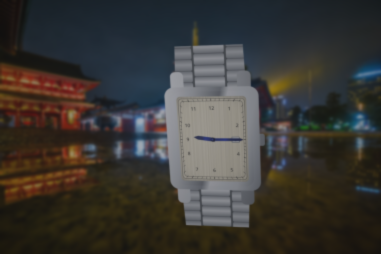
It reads 9h15
